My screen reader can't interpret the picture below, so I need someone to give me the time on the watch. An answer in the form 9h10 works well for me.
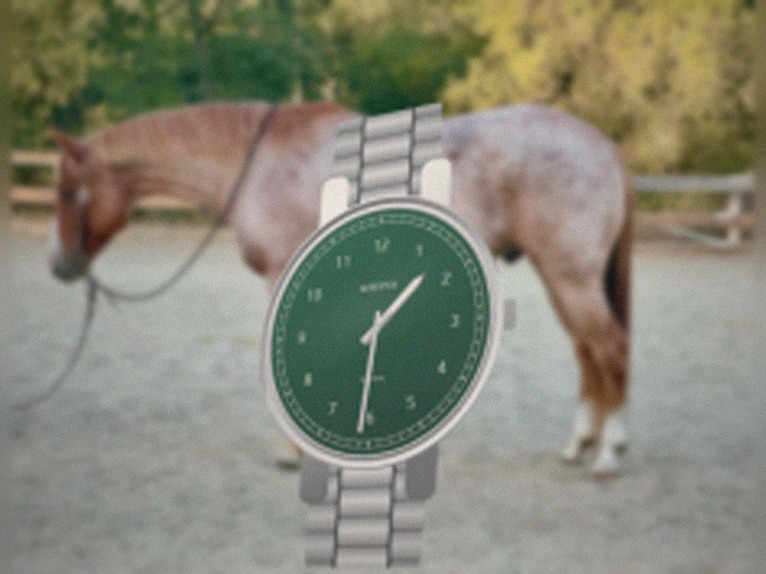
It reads 1h31
